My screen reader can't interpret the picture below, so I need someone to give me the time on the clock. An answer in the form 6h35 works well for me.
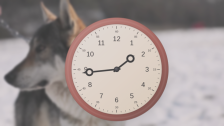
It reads 1h44
